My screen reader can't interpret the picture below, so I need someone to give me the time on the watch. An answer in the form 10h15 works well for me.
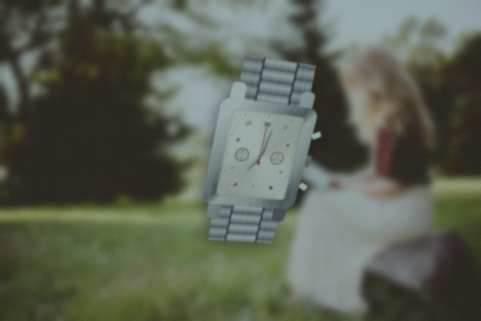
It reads 7h02
